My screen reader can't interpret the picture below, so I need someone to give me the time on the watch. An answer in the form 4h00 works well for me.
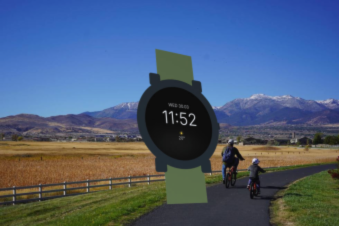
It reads 11h52
